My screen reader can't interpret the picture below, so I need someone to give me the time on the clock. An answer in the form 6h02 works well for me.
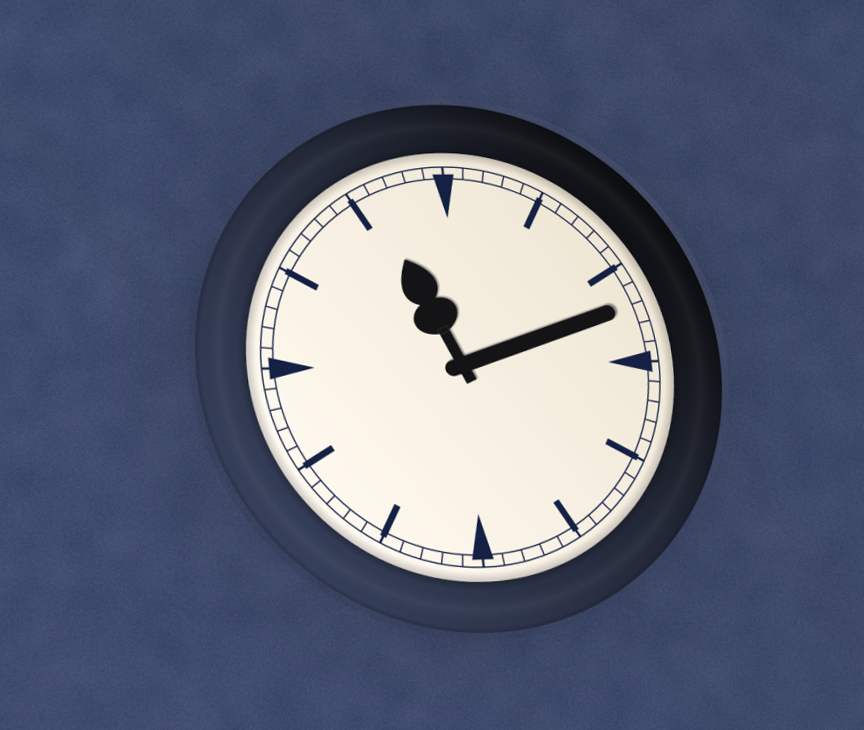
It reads 11h12
